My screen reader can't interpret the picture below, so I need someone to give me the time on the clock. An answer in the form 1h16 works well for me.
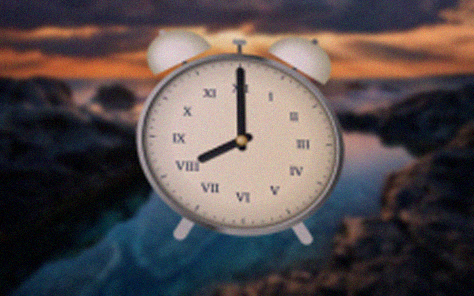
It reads 8h00
